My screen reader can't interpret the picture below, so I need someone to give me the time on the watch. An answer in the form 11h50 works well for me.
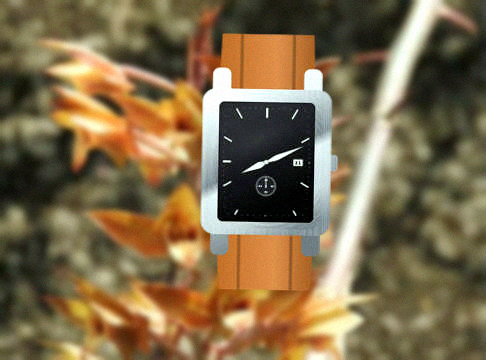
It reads 8h11
